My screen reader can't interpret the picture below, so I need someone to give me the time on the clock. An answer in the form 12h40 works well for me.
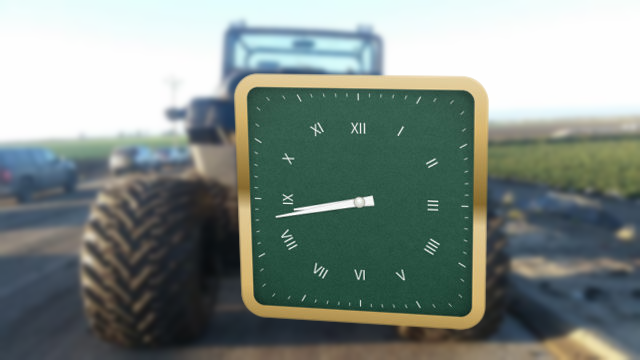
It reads 8h43
